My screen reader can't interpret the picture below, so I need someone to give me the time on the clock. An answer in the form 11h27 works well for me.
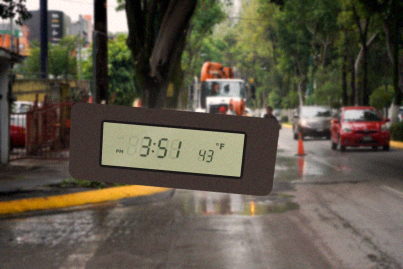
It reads 3h51
